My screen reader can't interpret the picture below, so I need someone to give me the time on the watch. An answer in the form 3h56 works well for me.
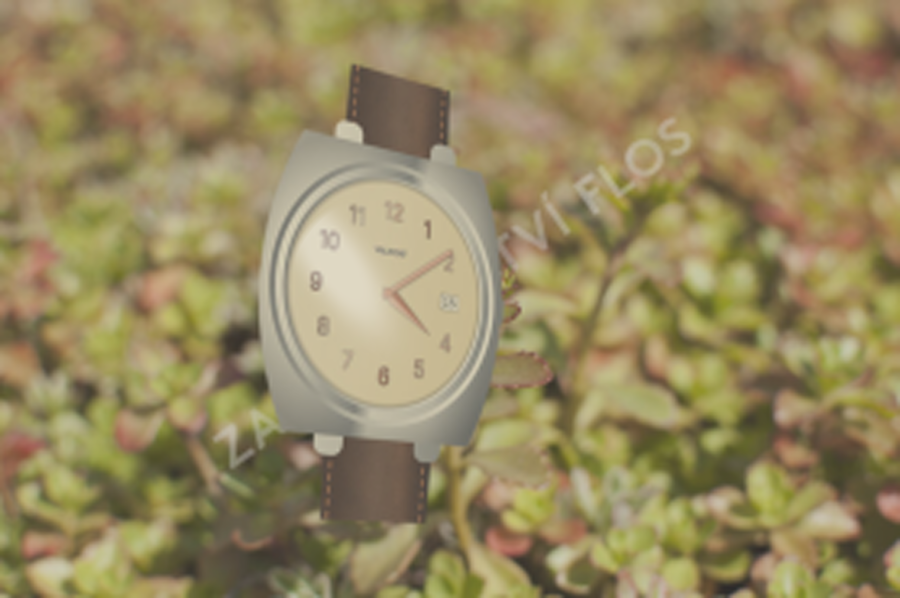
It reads 4h09
